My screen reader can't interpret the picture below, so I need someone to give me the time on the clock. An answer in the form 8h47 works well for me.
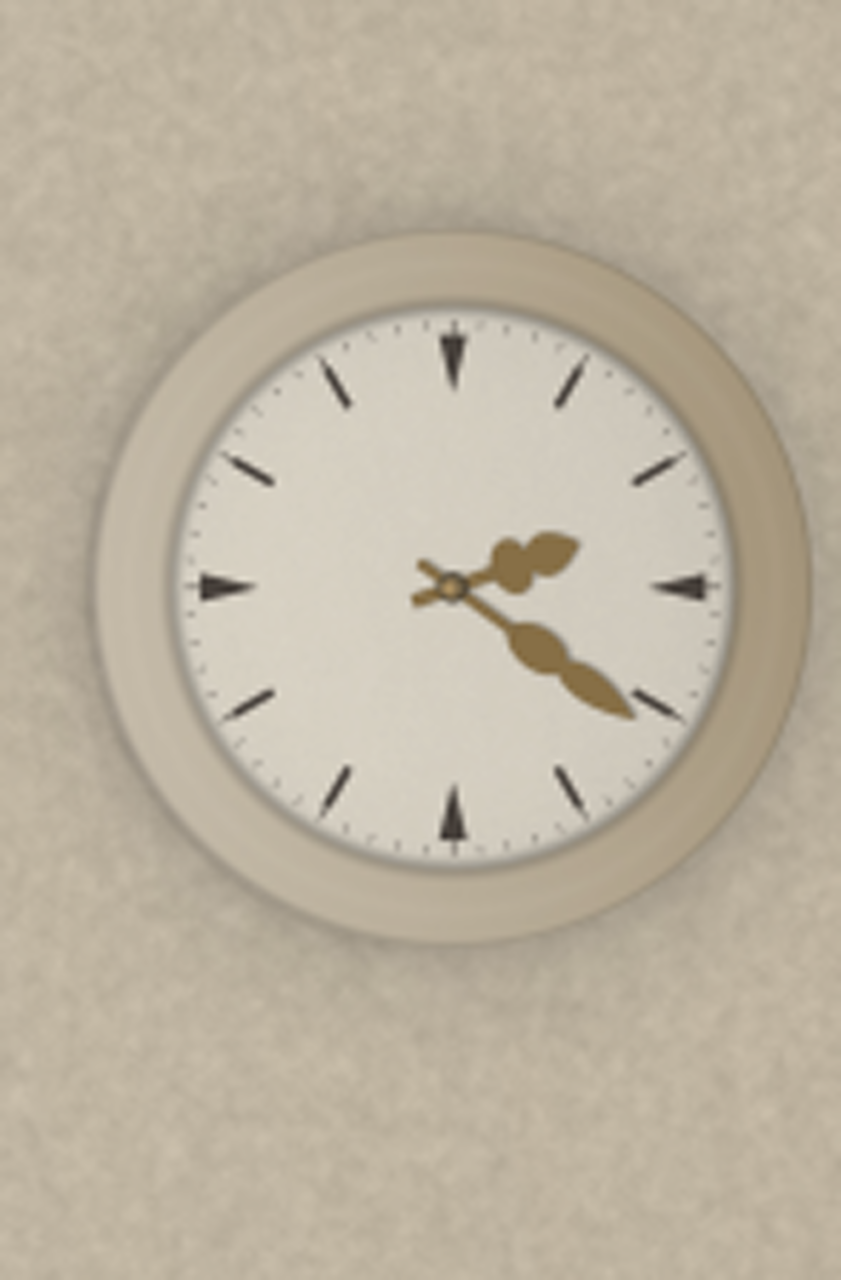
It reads 2h21
